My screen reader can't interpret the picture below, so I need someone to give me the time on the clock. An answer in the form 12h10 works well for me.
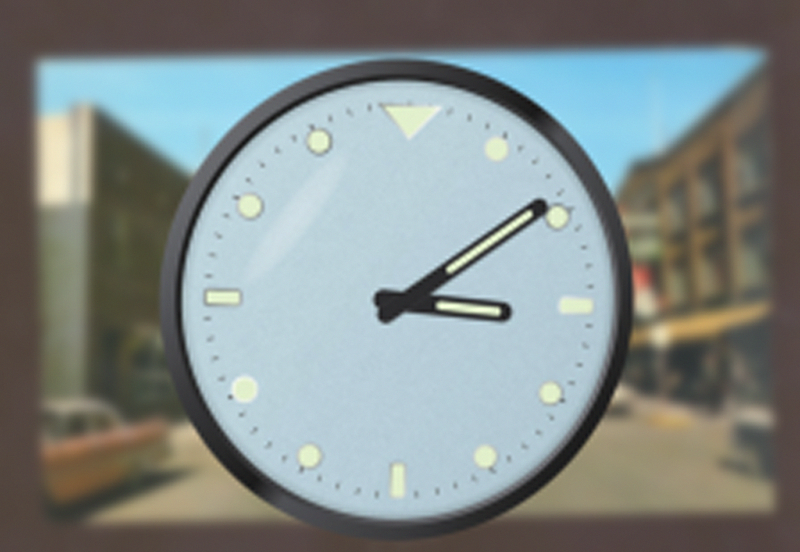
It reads 3h09
